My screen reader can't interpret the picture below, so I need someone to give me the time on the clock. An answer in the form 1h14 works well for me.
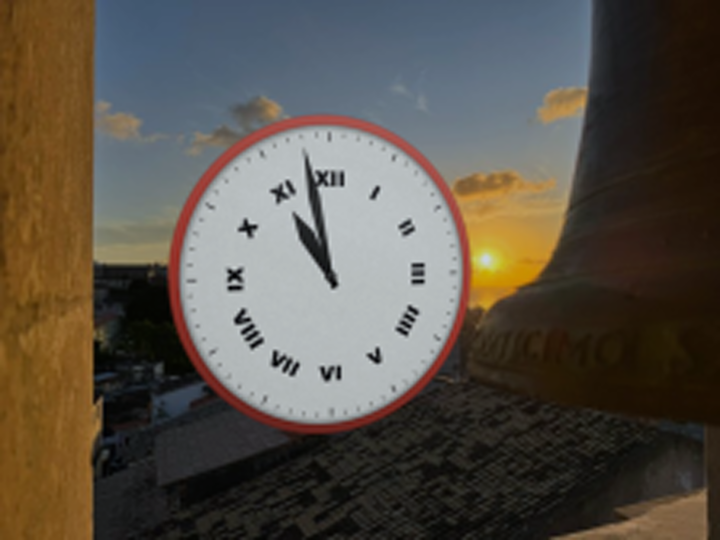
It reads 10h58
